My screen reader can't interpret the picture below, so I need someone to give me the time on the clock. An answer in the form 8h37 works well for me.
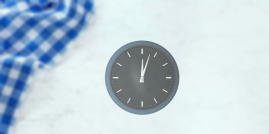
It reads 12h03
